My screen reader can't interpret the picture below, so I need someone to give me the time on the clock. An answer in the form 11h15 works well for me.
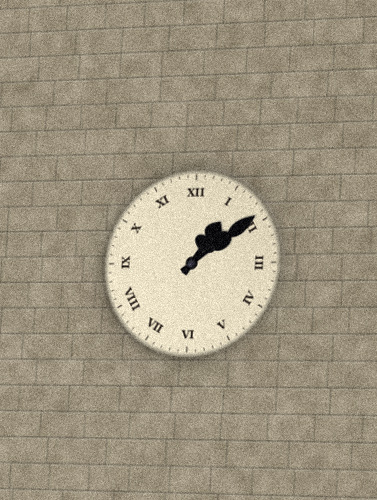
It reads 1h09
